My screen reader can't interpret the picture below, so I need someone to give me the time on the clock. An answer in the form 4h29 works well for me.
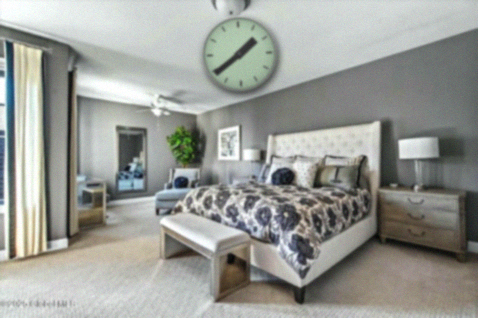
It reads 1h39
